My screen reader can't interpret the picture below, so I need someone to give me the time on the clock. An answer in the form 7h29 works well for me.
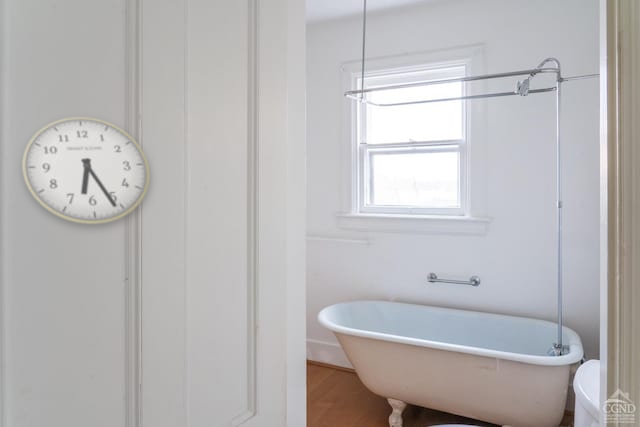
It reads 6h26
